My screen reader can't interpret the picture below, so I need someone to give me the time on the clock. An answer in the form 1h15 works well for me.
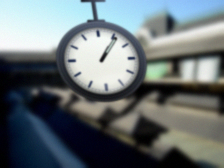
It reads 1h06
